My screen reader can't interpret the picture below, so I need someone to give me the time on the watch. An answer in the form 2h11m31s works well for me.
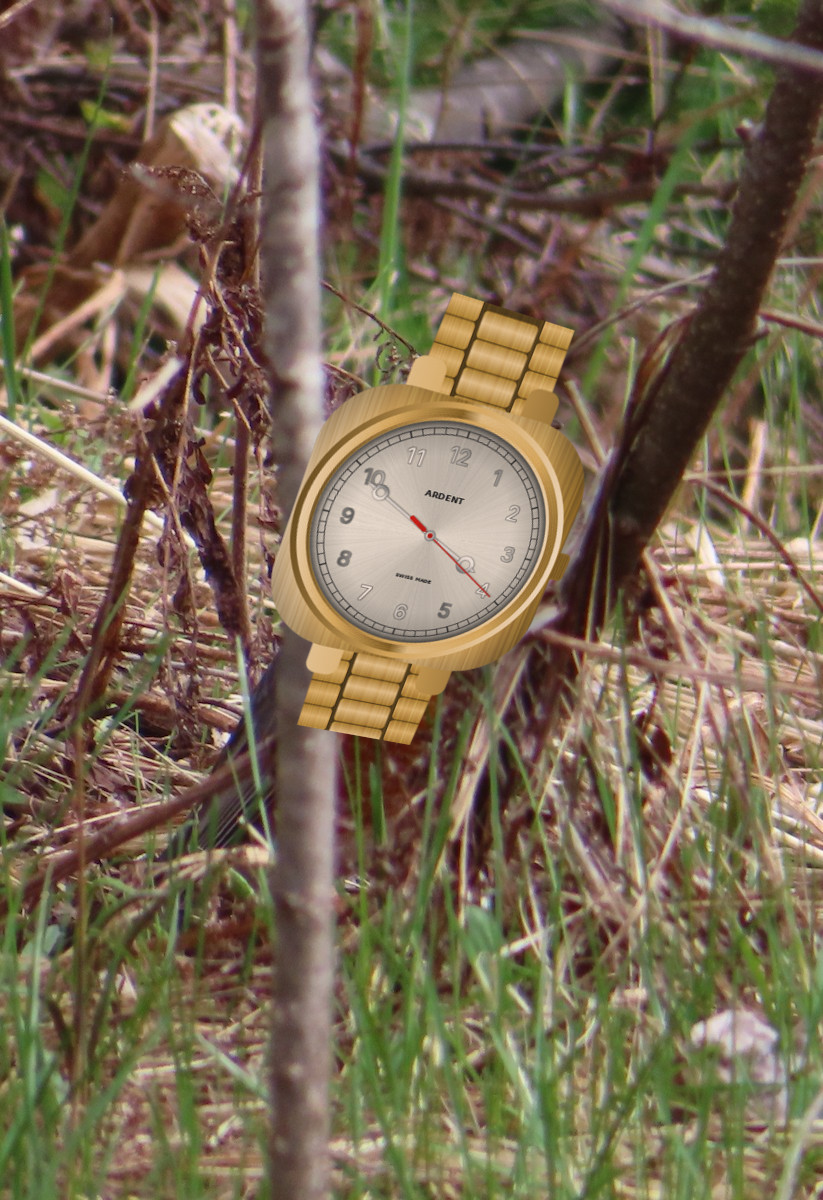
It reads 3h49m20s
